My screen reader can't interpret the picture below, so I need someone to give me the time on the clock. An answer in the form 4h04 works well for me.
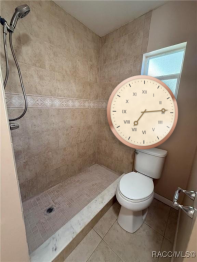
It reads 7h14
